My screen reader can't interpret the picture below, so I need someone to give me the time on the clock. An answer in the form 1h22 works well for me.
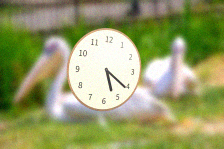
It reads 5h21
